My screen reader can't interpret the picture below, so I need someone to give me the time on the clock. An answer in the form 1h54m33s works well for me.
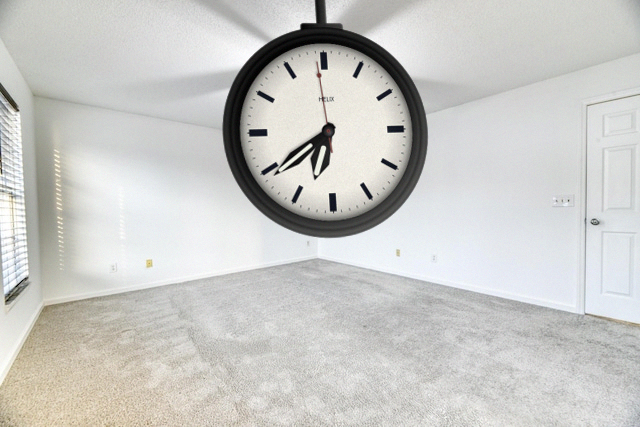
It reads 6h38m59s
